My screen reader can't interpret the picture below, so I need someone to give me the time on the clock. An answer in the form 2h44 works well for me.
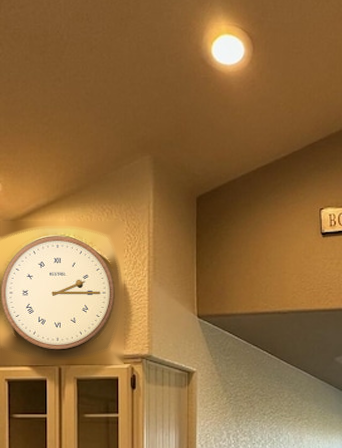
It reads 2h15
